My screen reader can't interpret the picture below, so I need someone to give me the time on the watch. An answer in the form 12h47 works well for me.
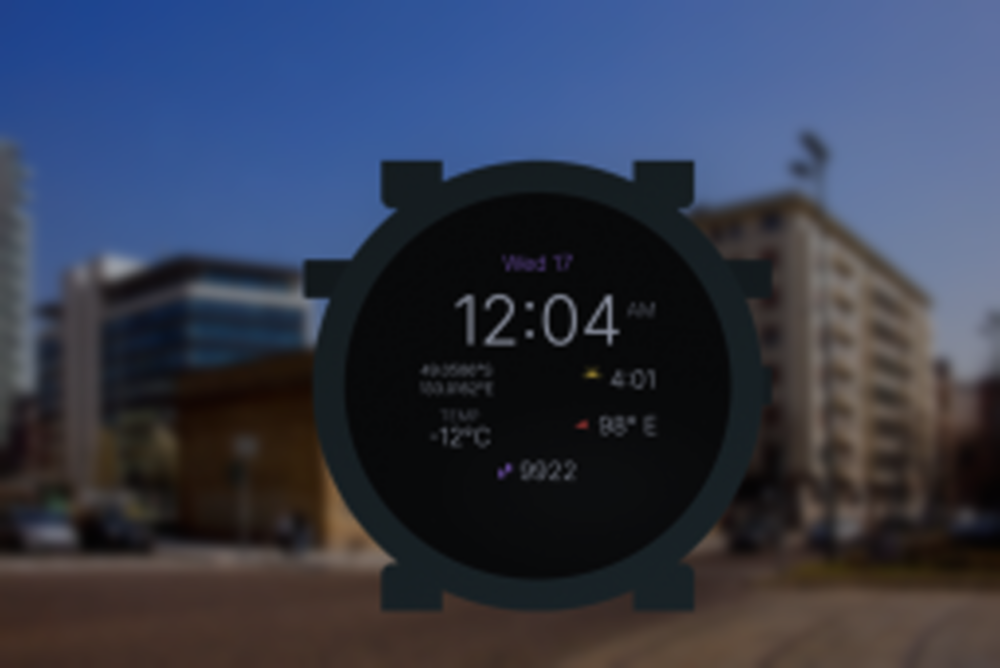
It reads 12h04
